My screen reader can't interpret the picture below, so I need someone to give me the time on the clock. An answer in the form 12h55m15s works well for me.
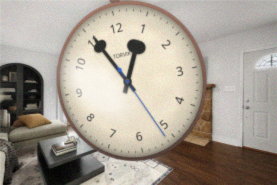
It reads 12h55m26s
